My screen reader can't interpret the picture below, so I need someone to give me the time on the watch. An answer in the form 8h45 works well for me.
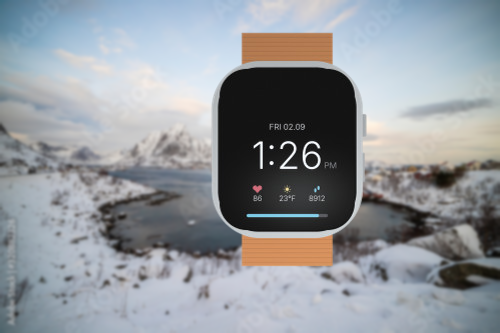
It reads 1h26
